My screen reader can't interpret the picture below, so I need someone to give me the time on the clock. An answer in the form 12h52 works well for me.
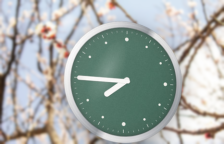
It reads 7h45
